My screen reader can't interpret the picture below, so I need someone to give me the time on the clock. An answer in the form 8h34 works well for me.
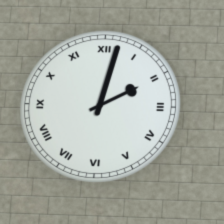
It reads 2h02
